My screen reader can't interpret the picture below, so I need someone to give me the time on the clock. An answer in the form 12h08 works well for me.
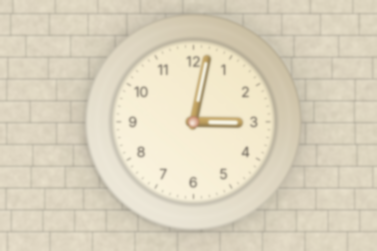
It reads 3h02
